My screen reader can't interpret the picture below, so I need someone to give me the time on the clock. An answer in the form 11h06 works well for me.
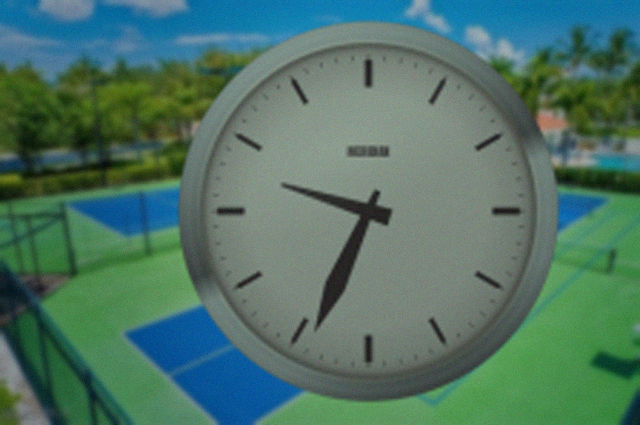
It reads 9h34
